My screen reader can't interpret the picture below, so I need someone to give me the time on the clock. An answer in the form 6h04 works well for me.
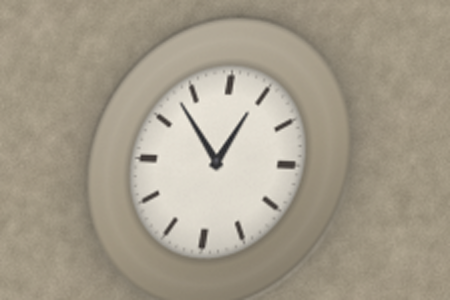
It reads 12h53
